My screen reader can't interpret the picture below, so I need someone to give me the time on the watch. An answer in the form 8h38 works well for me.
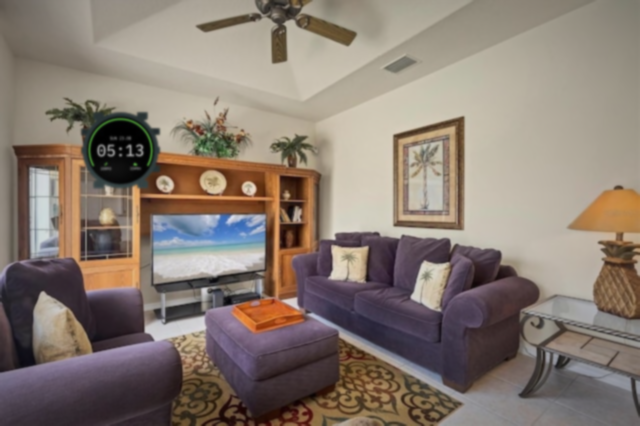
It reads 5h13
